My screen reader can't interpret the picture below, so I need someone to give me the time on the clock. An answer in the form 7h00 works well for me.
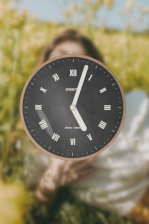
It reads 5h03
